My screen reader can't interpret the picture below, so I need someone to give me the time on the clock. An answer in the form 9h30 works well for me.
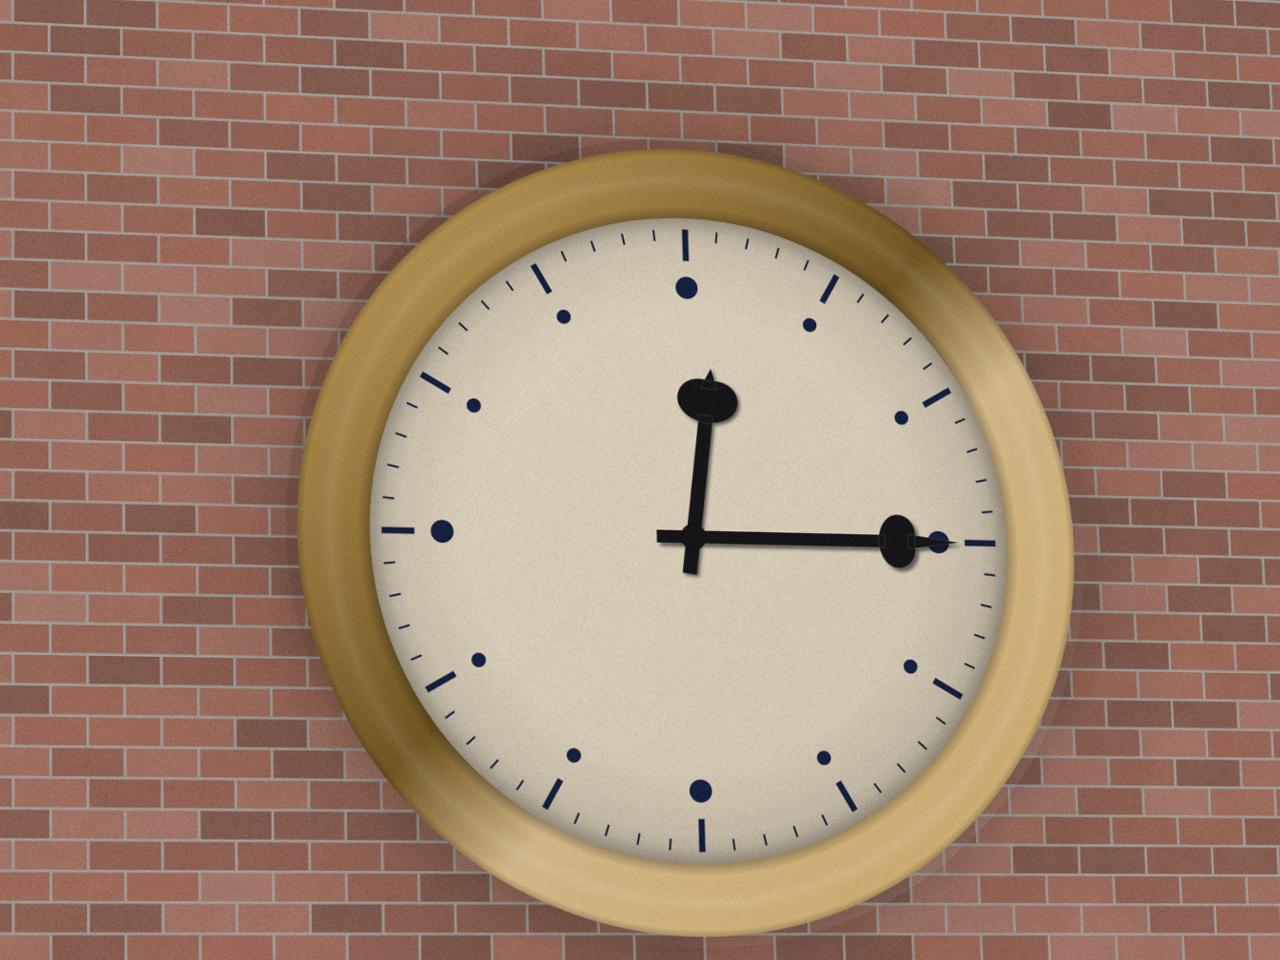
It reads 12h15
